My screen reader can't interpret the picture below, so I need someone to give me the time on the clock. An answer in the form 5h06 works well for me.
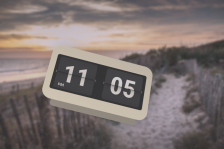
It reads 11h05
